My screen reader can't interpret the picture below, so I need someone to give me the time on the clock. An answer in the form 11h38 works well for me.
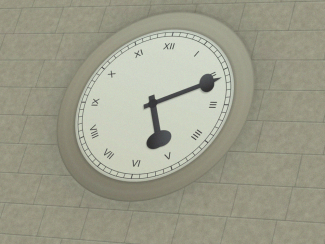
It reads 5h11
